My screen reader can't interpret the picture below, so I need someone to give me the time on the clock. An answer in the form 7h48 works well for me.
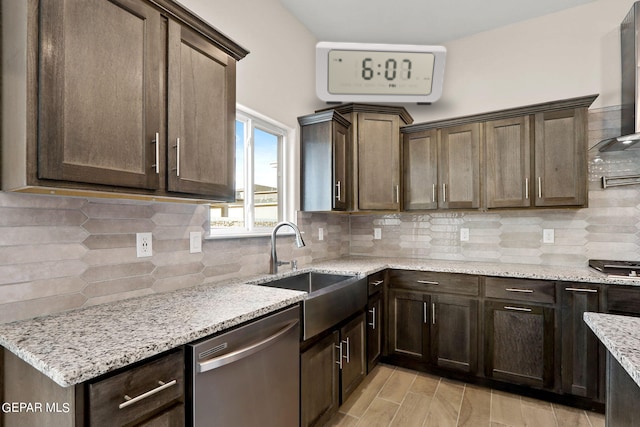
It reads 6h07
